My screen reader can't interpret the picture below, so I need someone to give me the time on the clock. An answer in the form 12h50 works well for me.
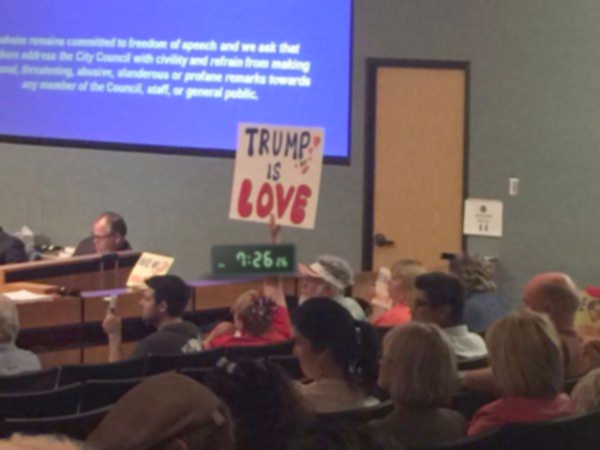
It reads 7h26
